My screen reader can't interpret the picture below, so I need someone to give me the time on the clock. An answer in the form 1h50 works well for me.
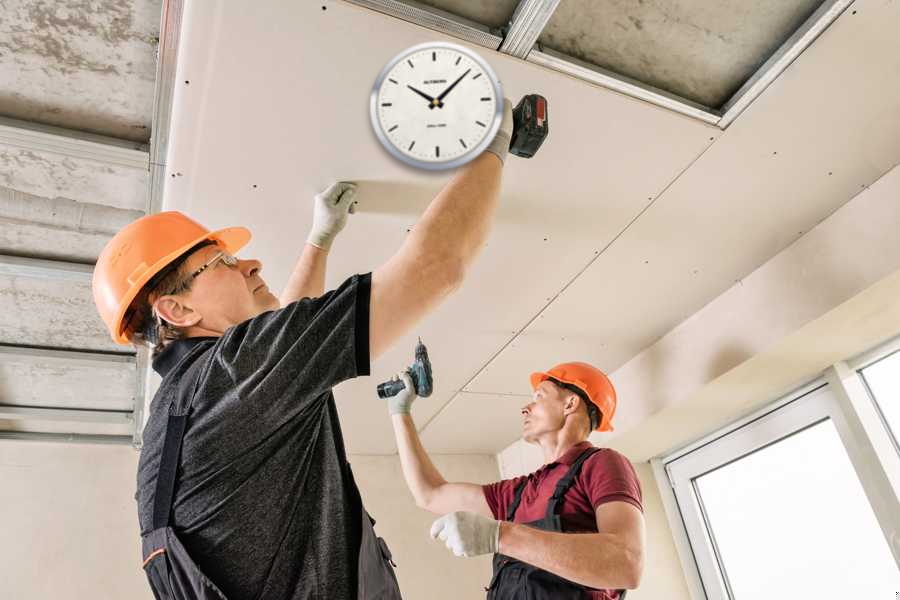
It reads 10h08
